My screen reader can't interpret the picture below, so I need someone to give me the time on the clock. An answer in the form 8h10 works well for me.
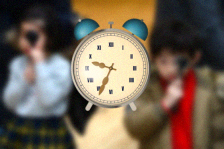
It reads 9h34
